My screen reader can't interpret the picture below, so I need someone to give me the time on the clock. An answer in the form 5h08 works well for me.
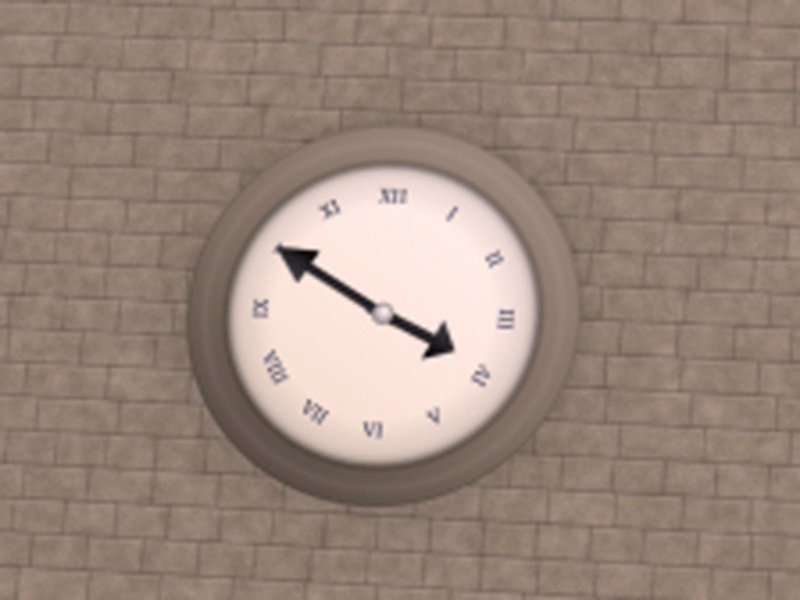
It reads 3h50
